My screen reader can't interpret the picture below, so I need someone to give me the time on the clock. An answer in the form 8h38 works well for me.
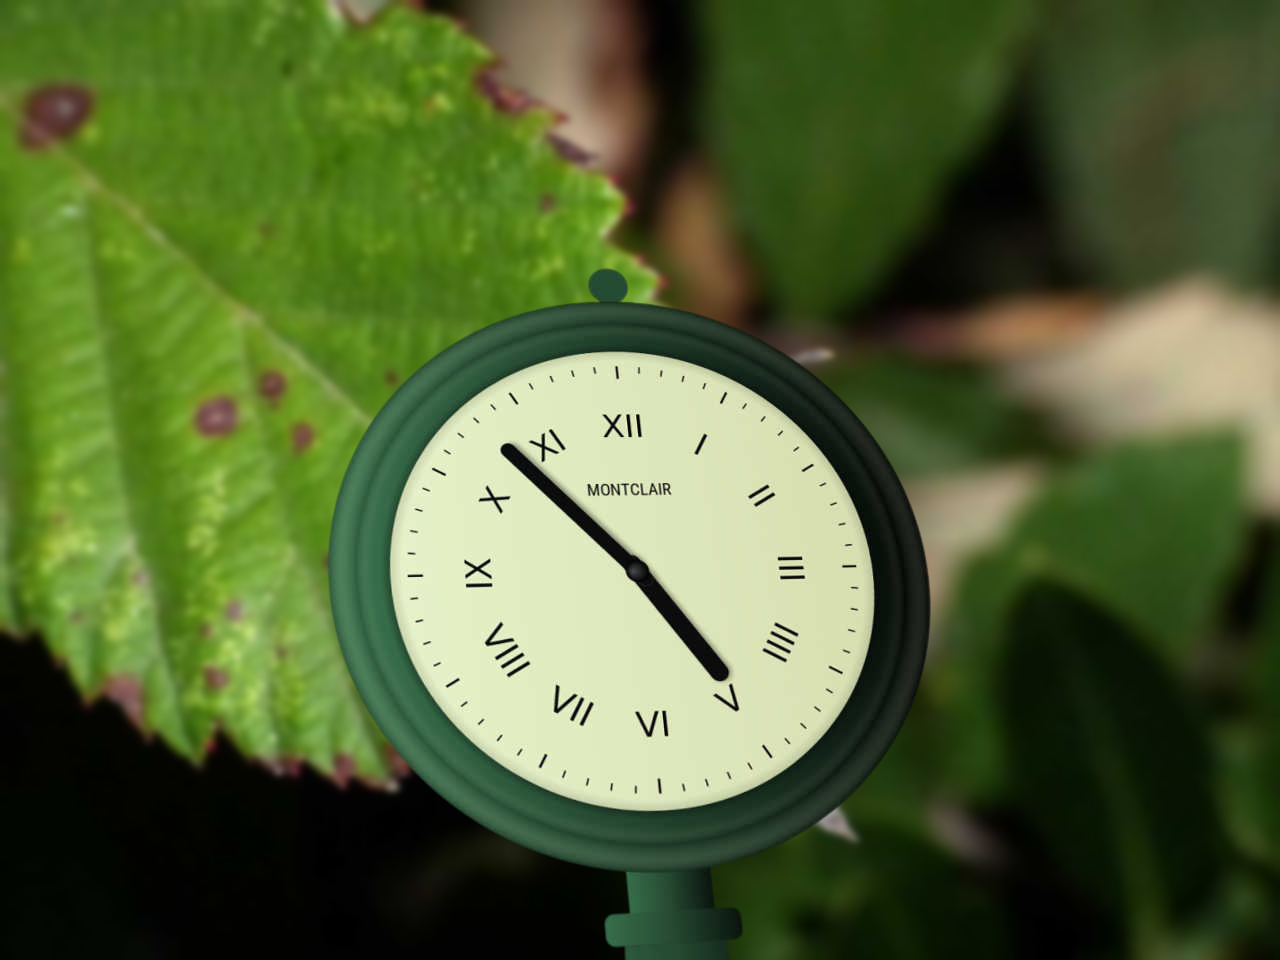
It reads 4h53
